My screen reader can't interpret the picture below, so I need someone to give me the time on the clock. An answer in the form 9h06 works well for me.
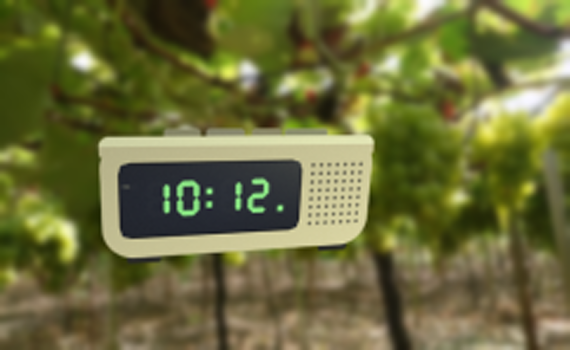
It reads 10h12
